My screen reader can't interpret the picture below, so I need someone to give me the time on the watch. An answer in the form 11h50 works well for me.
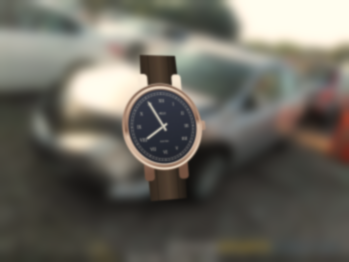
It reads 7h55
